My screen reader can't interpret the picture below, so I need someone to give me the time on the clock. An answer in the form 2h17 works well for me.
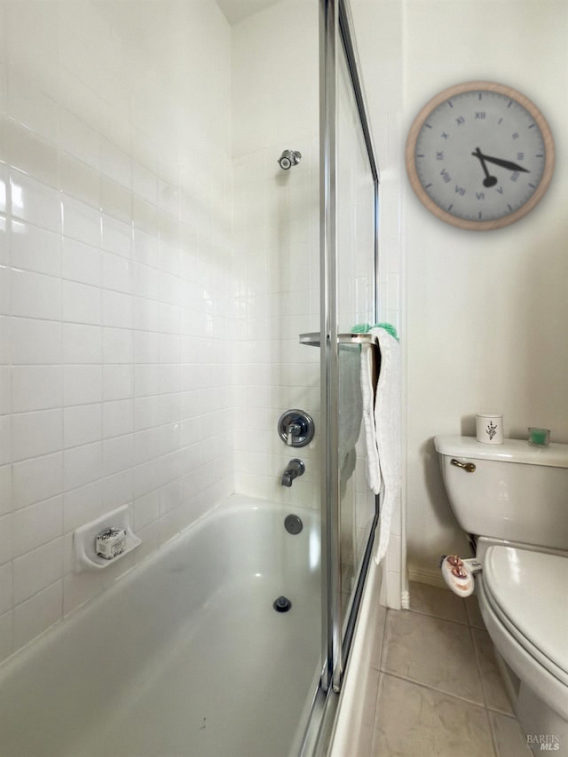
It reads 5h18
